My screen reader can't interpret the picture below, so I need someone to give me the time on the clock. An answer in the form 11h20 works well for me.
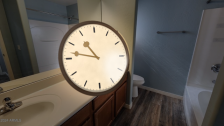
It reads 10h47
